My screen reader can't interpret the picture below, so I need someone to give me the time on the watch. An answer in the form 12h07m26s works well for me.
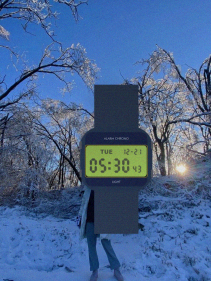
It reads 5h30m43s
